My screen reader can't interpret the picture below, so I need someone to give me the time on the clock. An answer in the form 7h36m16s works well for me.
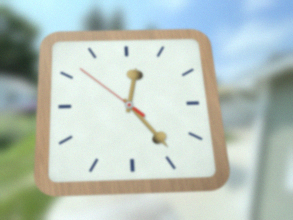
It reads 12h23m52s
